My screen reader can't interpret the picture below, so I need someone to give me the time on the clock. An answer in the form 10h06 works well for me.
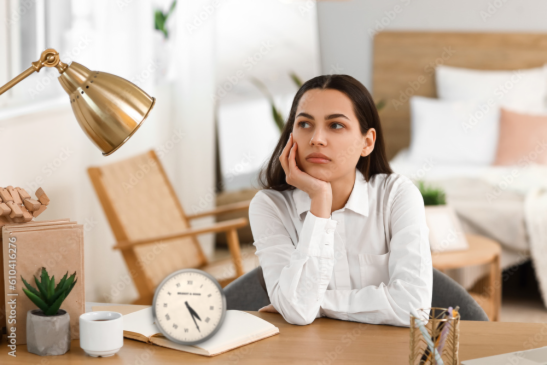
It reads 4h25
